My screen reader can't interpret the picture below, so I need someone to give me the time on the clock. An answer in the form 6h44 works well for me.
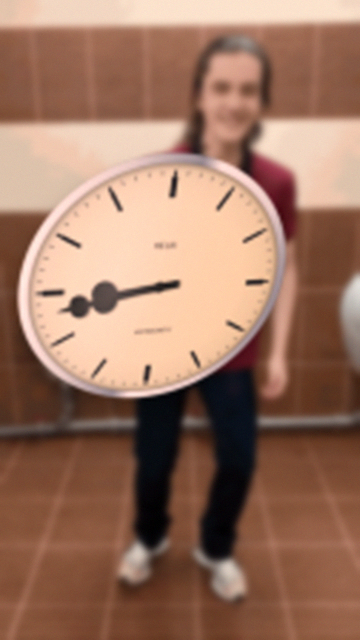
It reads 8h43
